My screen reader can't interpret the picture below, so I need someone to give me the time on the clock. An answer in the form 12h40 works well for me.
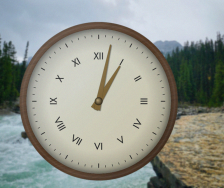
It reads 1h02
